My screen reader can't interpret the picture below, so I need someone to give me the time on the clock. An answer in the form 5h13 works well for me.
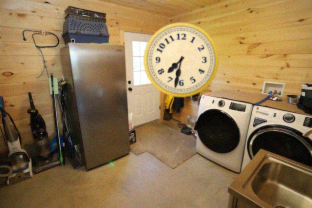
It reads 7h32
